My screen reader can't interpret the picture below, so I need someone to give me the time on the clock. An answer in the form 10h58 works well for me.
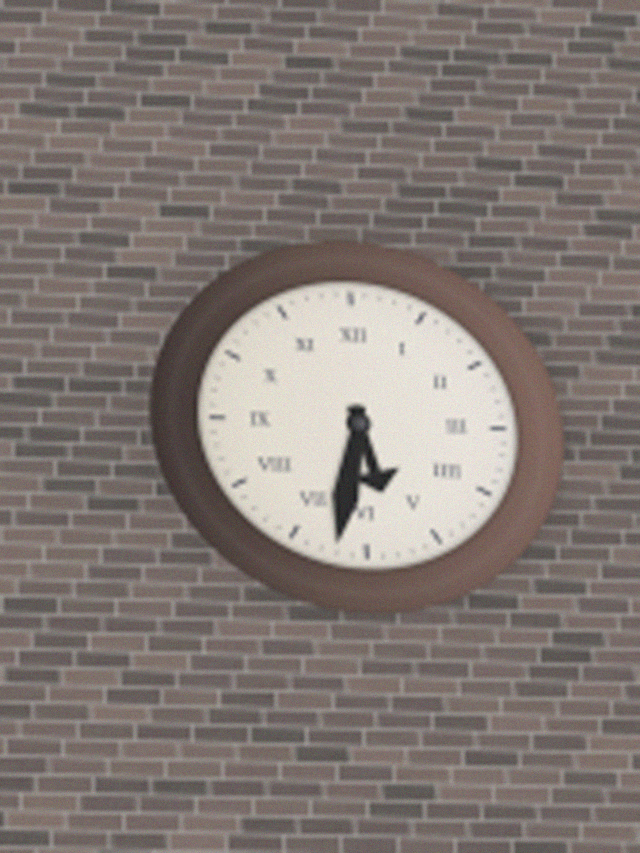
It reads 5h32
